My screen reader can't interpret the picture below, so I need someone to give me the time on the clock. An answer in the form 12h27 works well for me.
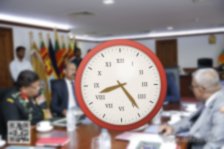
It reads 8h24
